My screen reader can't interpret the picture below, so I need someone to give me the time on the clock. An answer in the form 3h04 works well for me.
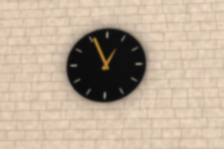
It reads 12h56
